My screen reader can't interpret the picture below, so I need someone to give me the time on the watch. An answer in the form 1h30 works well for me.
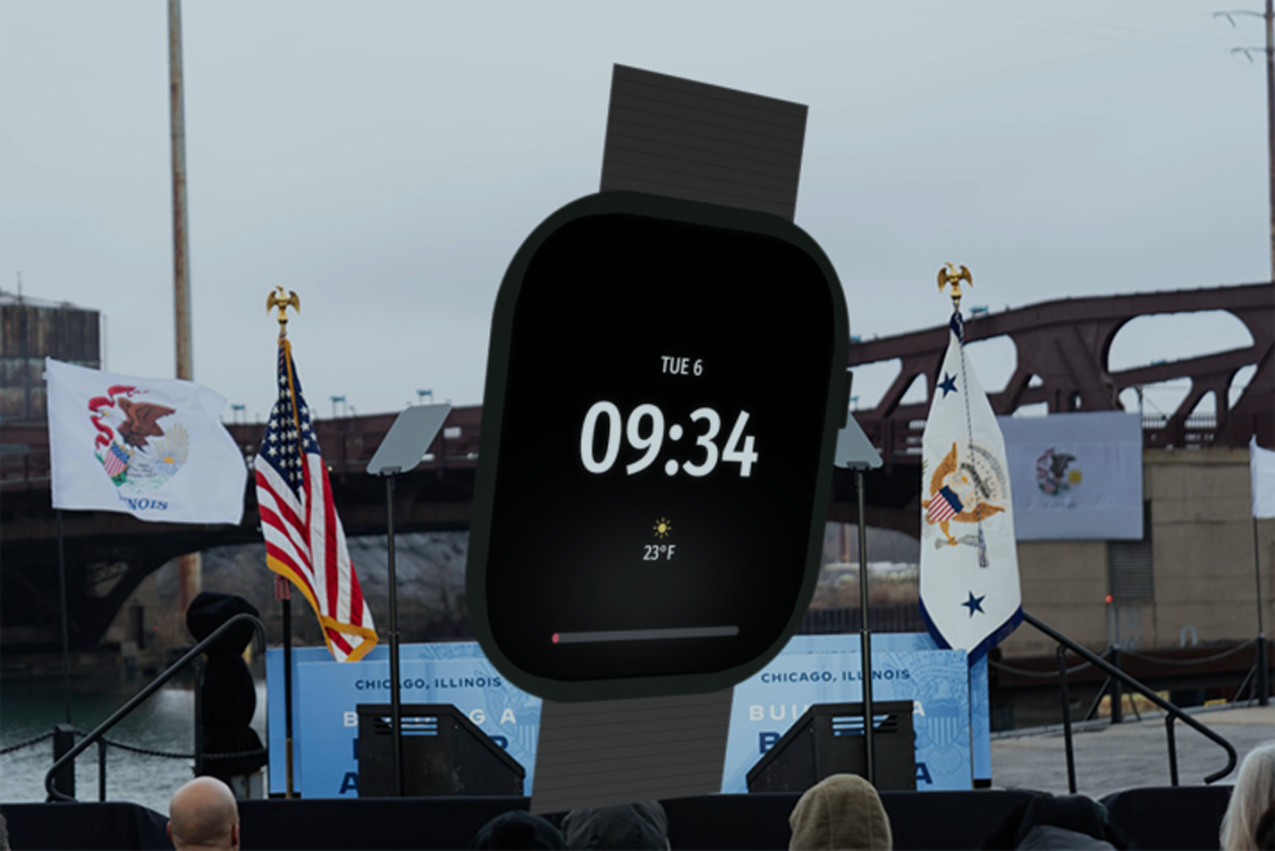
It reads 9h34
